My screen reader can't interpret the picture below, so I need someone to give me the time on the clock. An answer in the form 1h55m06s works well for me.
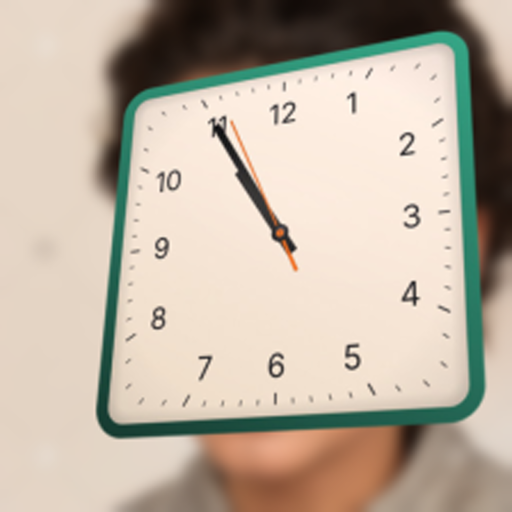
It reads 10h54m56s
